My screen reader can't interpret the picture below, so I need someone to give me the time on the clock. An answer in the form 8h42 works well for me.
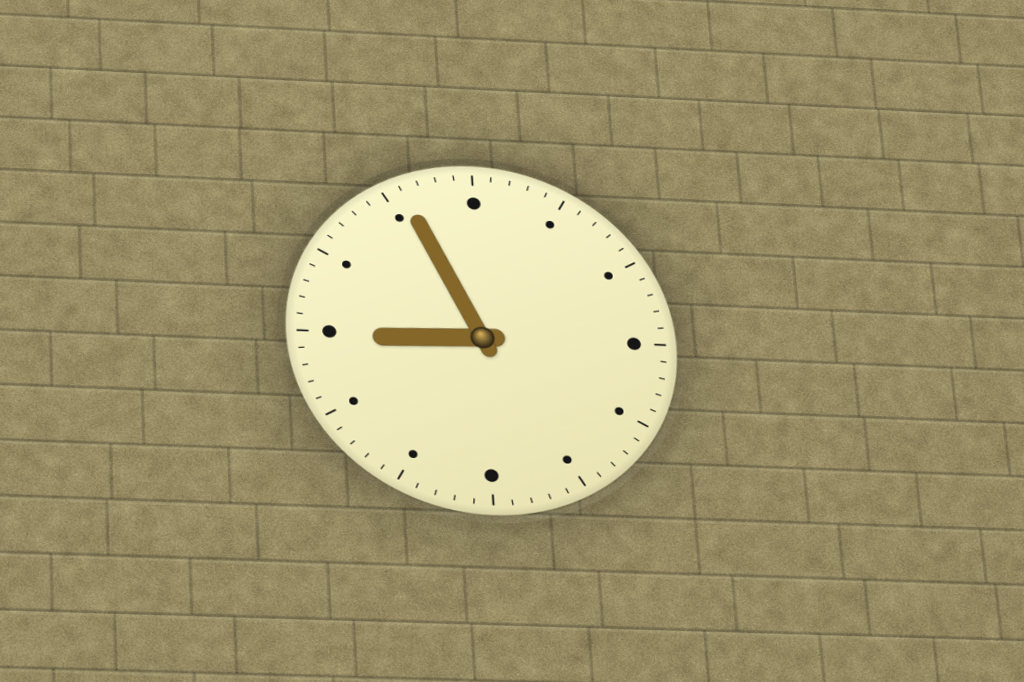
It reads 8h56
